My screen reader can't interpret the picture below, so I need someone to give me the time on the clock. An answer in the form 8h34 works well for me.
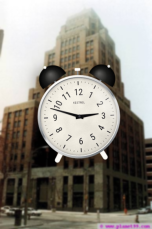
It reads 2h48
